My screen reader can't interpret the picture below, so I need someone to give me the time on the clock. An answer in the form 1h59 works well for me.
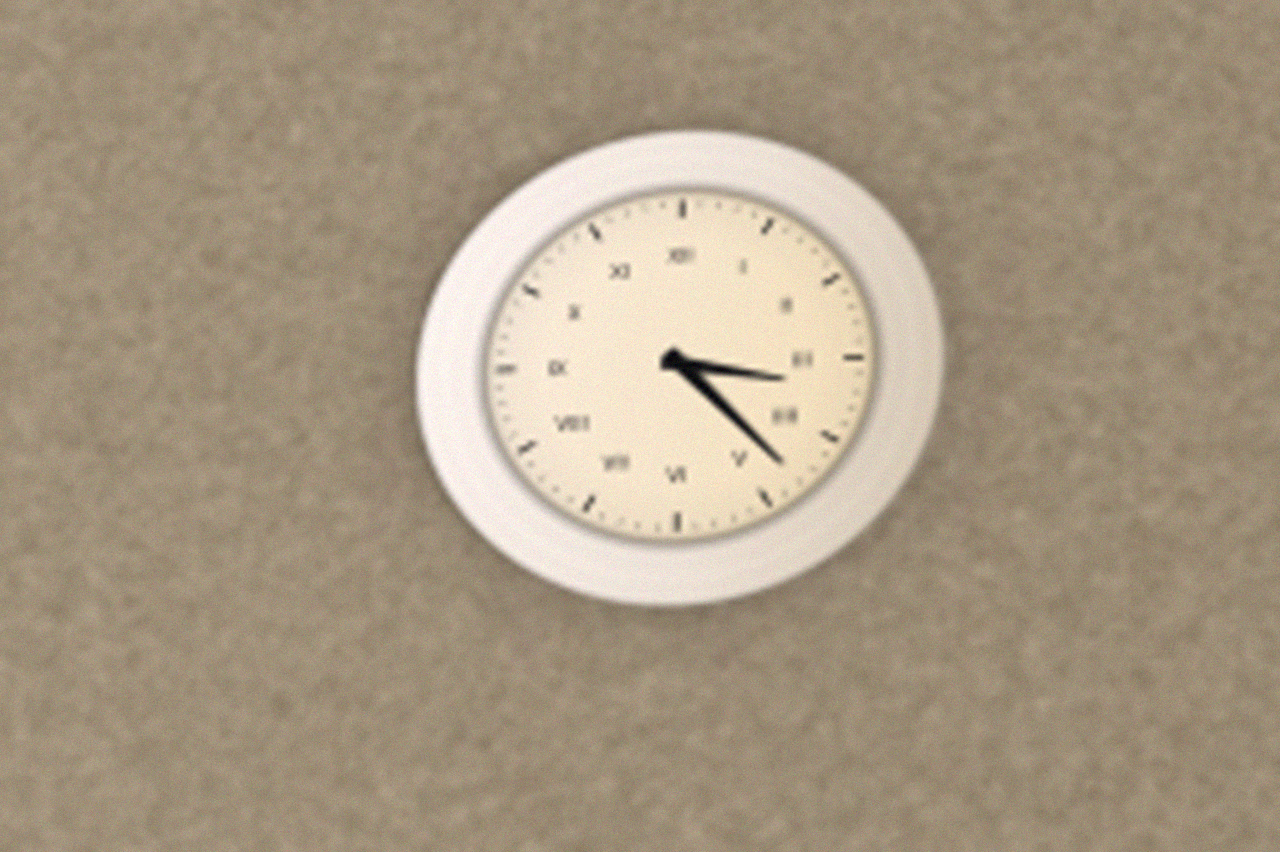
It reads 3h23
